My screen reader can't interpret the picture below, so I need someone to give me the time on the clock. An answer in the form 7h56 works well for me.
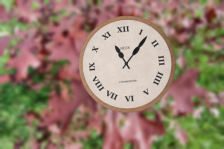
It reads 11h07
